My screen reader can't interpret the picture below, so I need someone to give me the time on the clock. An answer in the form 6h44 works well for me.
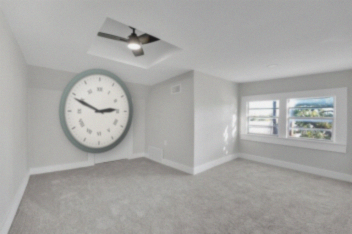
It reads 2h49
